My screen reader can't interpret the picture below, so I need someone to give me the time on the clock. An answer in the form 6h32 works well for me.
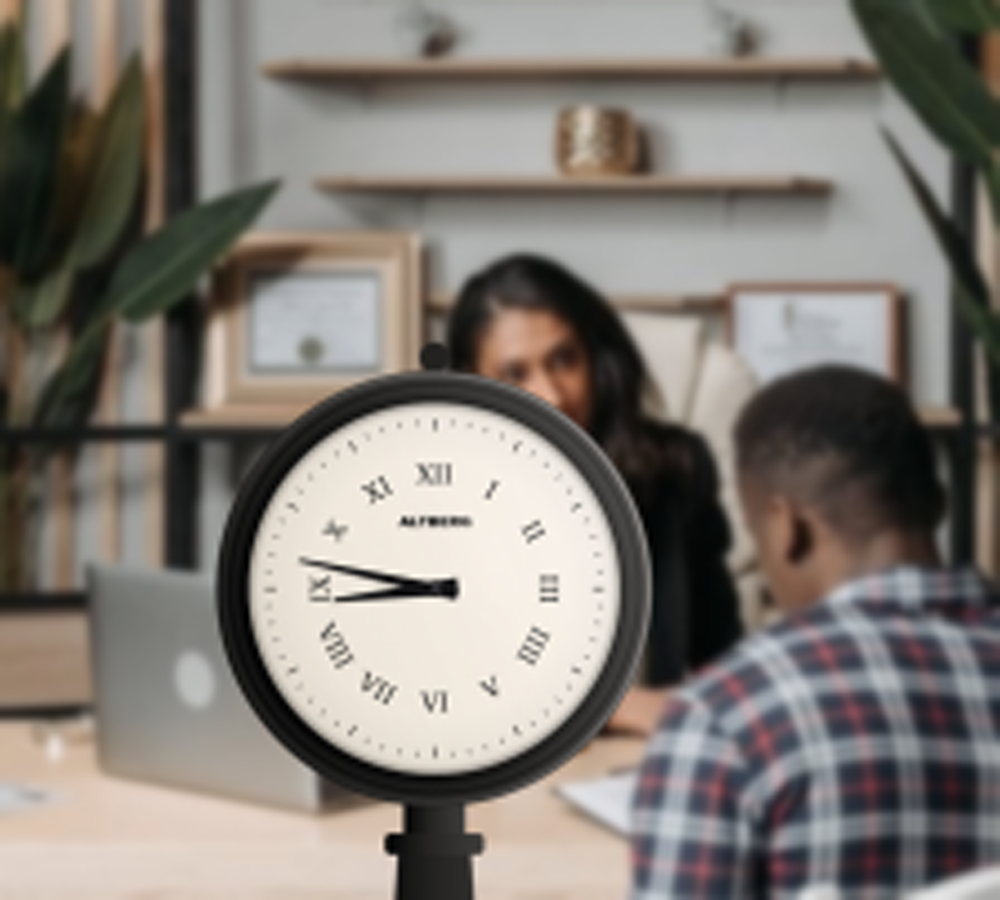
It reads 8h47
